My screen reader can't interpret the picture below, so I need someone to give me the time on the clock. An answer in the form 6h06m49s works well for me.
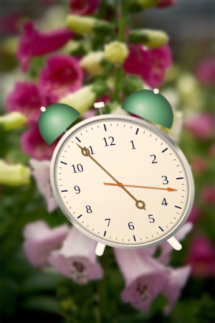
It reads 4h54m17s
